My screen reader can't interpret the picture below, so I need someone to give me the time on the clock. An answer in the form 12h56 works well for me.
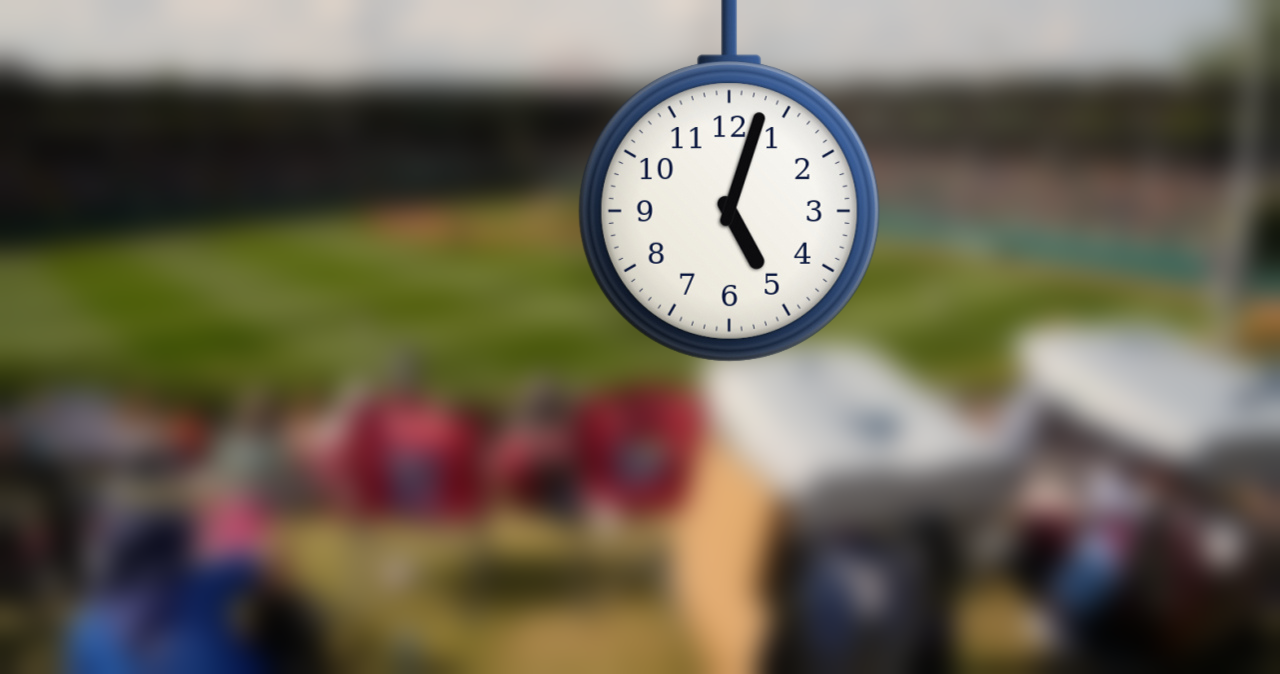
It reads 5h03
